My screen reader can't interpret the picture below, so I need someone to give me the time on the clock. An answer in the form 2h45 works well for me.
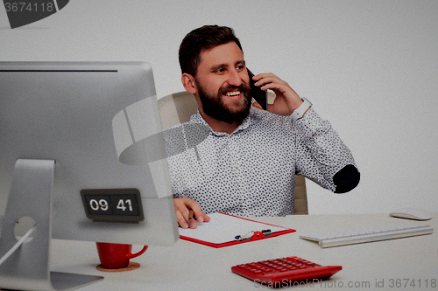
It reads 9h41
